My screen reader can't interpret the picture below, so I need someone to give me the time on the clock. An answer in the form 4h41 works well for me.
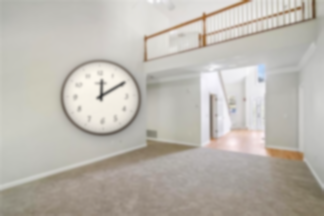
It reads 12h10
